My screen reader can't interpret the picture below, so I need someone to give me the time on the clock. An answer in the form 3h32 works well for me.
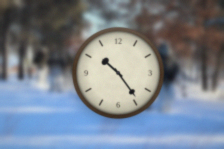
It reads 10h24
